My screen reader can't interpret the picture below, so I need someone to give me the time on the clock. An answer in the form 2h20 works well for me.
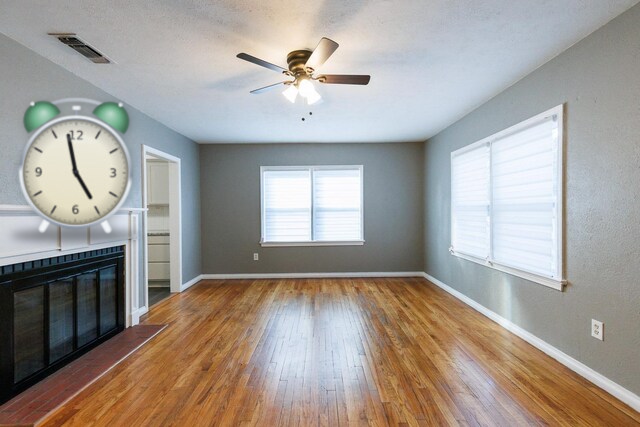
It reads 4h58
